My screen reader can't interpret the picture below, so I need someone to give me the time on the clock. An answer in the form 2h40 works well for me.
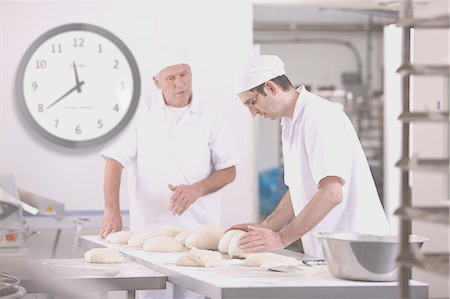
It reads 11h39
